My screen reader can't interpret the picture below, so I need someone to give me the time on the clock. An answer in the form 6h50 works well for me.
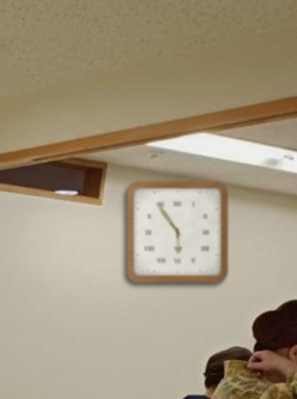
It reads 5h54
